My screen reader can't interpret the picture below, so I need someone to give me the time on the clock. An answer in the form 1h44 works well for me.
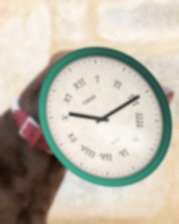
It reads 10h15
